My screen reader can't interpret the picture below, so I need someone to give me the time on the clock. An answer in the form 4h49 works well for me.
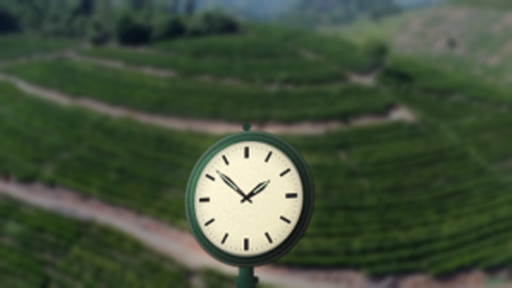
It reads 1h52
